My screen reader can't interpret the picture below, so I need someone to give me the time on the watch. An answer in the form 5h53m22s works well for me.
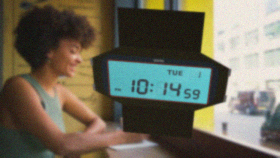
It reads 10h14m59s
